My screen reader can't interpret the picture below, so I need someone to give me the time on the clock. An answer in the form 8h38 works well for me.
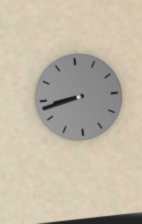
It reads 8h43
